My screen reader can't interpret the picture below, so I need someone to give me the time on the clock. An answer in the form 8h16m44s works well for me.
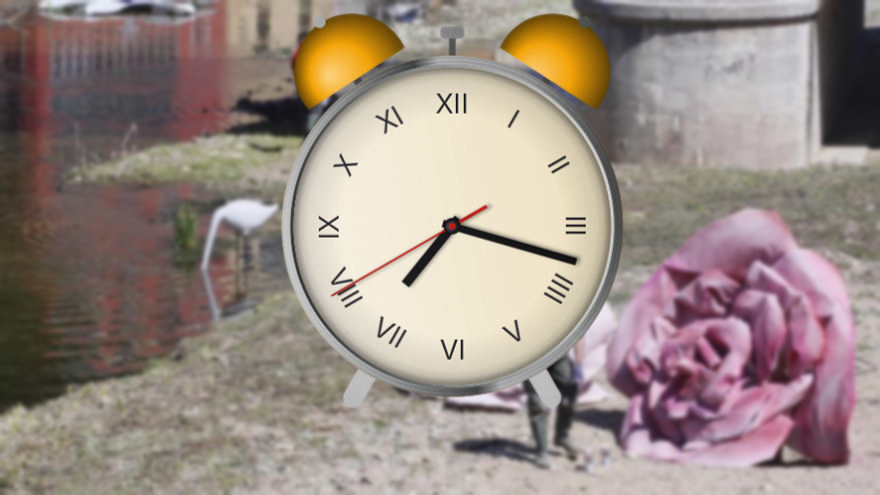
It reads 7h17m40s
